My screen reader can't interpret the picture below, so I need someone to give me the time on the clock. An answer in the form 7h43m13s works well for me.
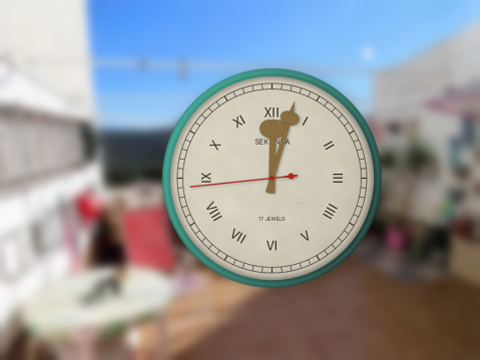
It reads 12h02m44s
